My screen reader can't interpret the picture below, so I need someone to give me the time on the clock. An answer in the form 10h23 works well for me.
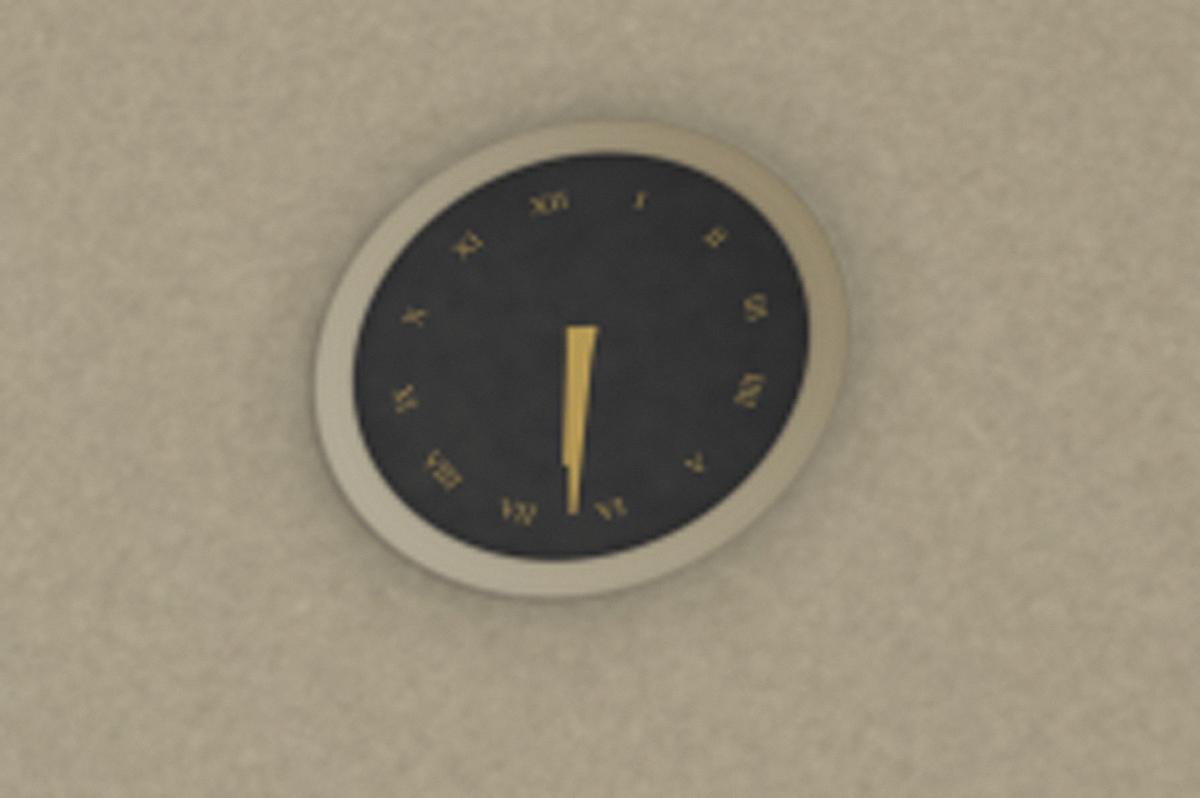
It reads 6h32
